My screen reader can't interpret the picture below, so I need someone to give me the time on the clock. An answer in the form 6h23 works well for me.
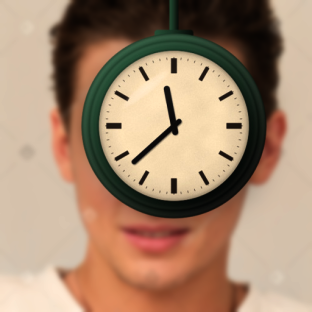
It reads 11h38
